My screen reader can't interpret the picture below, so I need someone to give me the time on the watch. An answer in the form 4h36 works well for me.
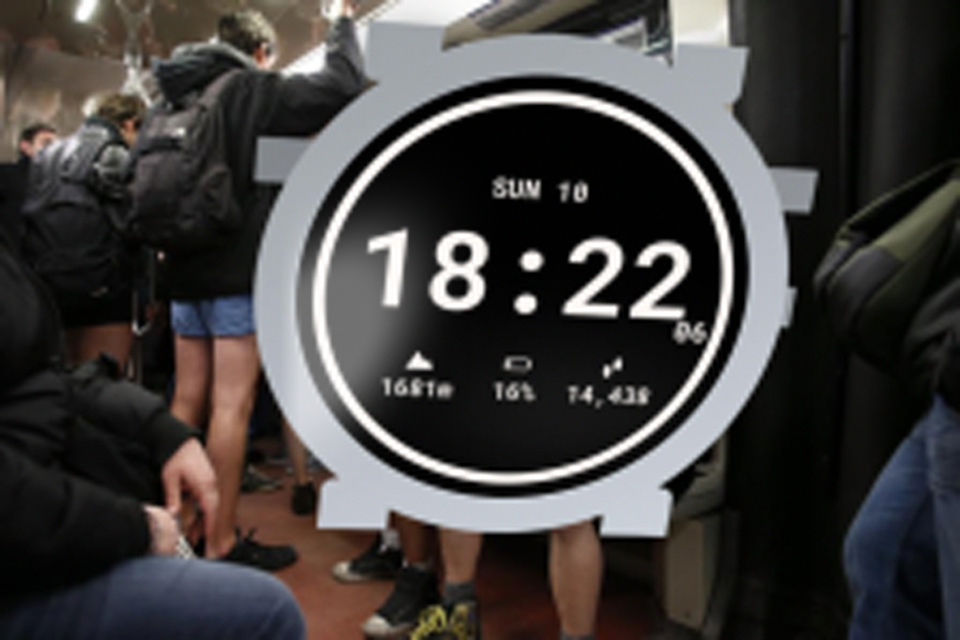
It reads 18h22
